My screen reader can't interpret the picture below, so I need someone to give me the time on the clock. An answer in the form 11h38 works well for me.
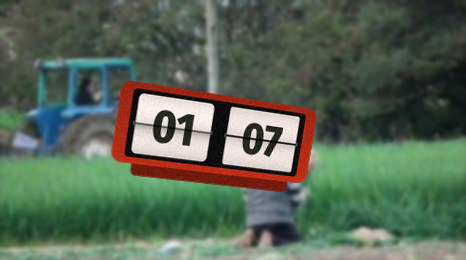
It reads 1h07
